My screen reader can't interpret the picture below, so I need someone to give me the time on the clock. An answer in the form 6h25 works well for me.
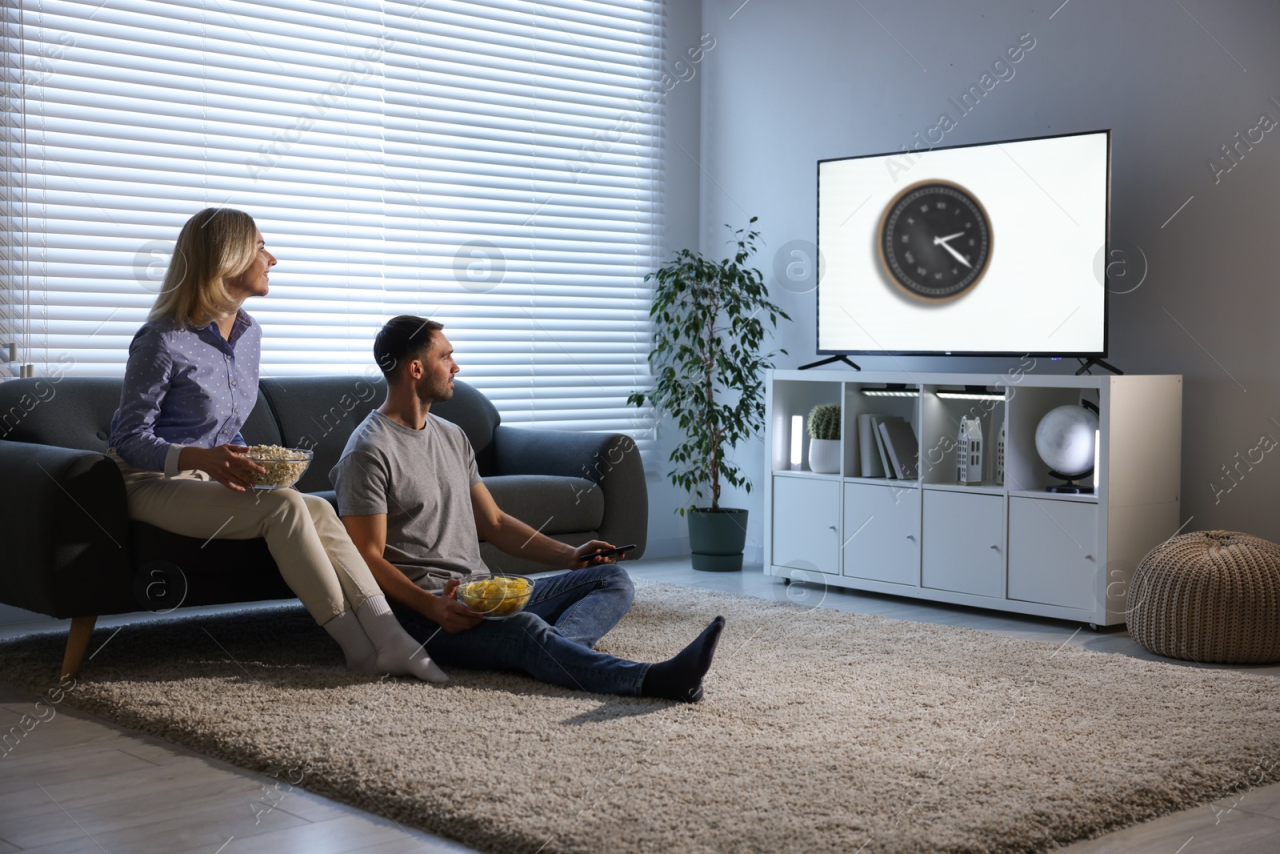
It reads 2h21
